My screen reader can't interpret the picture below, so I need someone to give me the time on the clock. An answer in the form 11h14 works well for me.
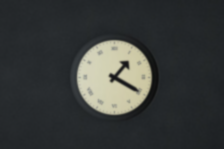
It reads 1h20
